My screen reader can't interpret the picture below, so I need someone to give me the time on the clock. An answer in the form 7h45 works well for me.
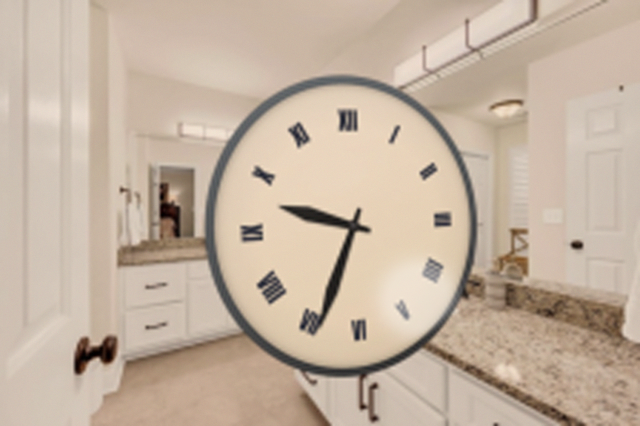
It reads 9h34
